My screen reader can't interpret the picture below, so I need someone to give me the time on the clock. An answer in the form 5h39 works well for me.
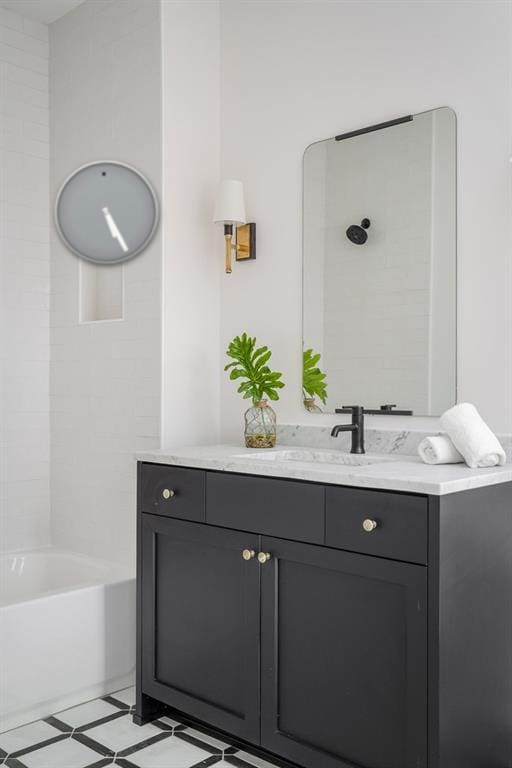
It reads 5h26
